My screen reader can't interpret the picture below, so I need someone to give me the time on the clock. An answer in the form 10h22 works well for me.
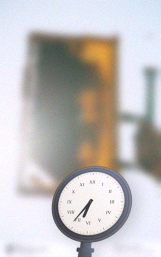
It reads 6h36
